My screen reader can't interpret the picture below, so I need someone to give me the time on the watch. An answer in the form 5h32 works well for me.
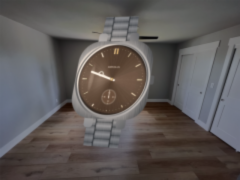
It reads 9h48
